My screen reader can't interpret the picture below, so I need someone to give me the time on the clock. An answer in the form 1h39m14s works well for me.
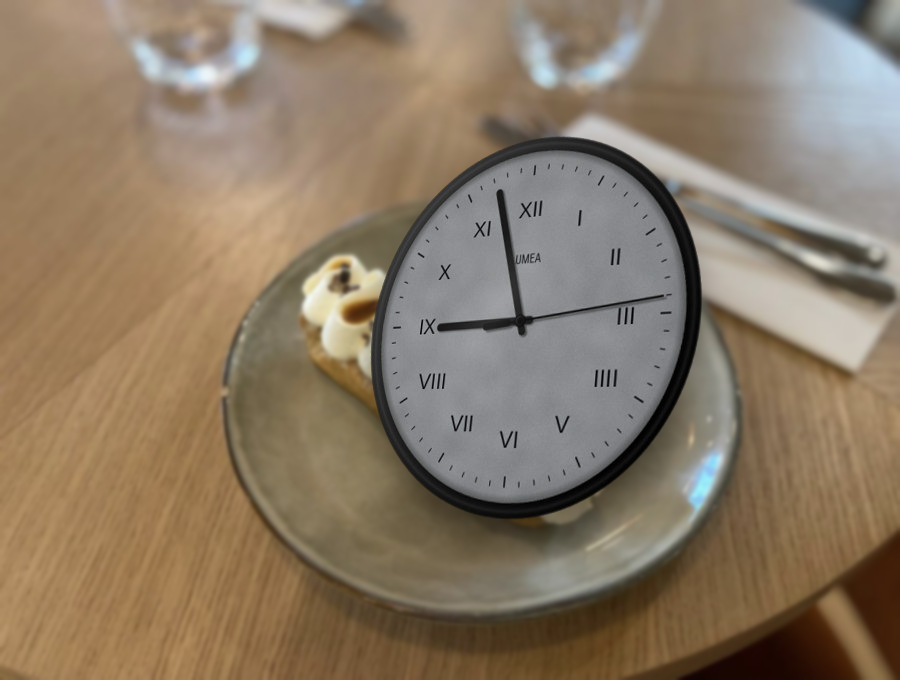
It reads 8h57m14s
